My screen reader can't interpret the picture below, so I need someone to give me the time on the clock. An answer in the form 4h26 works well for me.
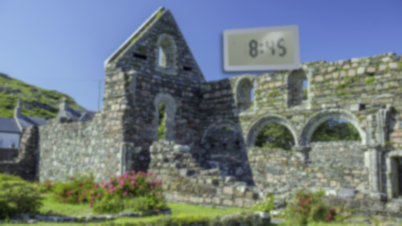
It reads 8h45
